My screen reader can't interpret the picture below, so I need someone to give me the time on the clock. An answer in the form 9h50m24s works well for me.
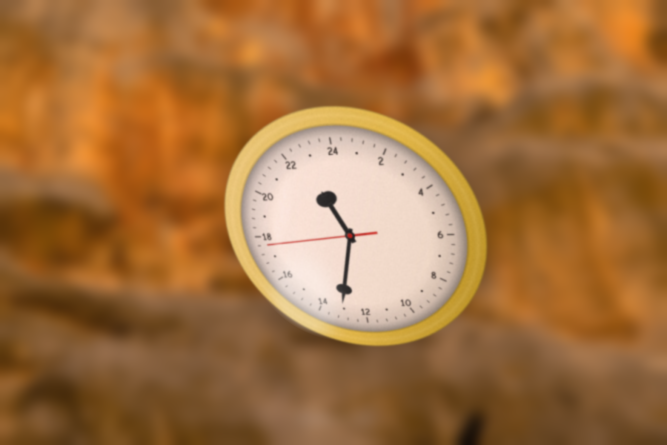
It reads 22h32m44s
